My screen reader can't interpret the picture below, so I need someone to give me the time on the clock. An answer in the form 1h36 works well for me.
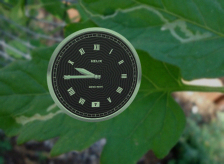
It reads 9h45
